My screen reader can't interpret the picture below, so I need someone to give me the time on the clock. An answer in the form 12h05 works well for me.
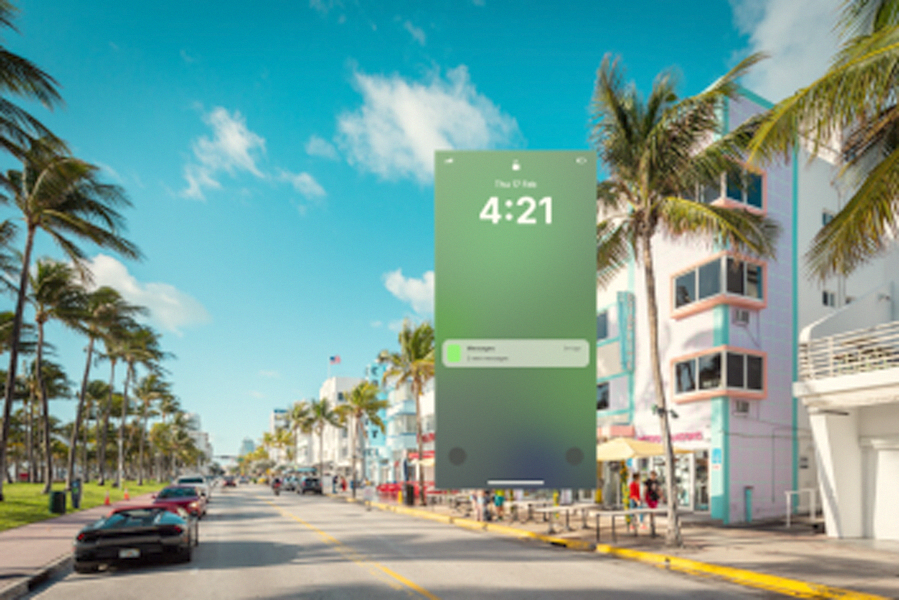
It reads 4h21
